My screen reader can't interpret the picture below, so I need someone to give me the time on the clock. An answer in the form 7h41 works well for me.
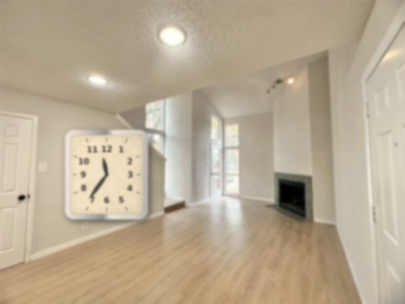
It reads 11h36
